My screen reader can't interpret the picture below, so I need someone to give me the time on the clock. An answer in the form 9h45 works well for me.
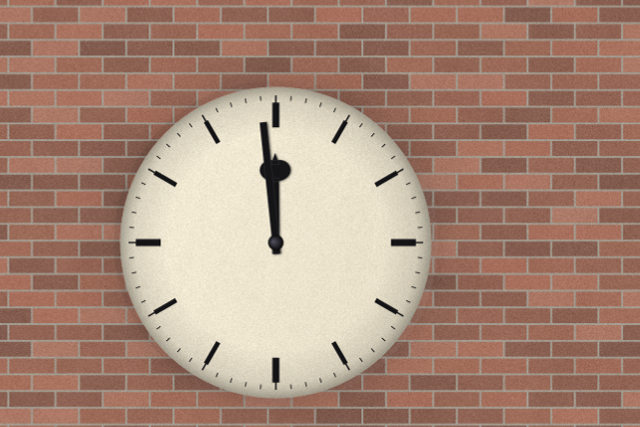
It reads 11h59
